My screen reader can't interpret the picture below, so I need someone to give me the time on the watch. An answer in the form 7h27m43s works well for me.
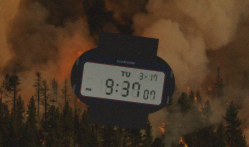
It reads 9h37m07s
